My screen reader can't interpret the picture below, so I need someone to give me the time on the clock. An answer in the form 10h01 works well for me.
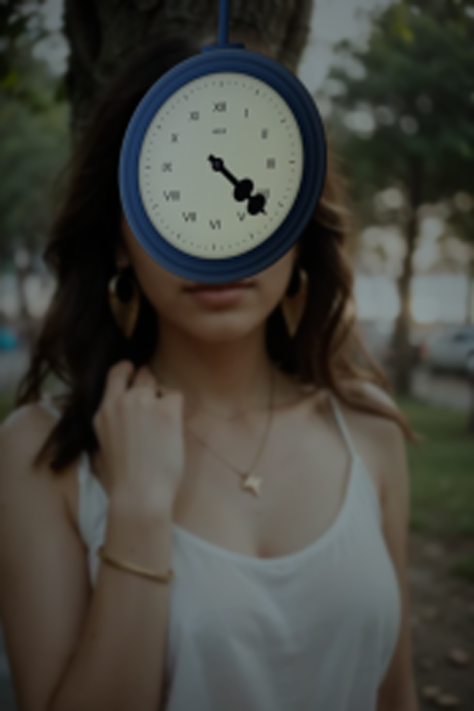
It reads 4h22
